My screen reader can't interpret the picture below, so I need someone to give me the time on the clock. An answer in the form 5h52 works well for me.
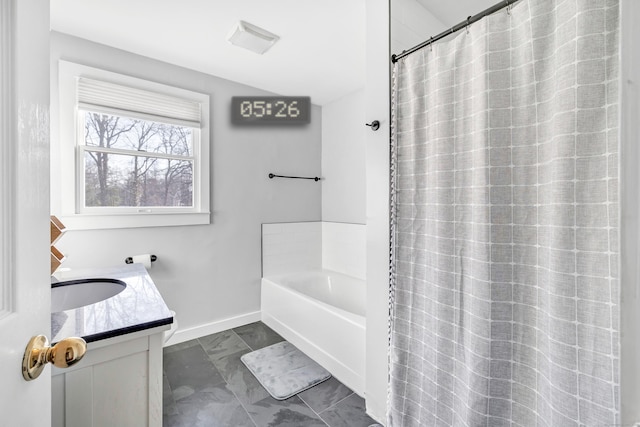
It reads 5h26
